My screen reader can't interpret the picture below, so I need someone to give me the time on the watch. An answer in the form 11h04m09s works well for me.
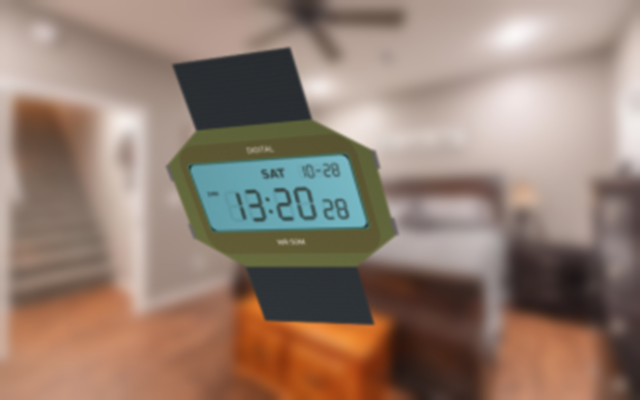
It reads 13h20m28s
